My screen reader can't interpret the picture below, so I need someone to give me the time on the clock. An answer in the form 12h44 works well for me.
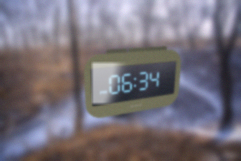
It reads 6h34
